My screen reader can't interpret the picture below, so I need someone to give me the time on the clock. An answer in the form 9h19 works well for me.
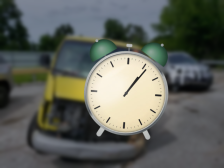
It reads 1h06
